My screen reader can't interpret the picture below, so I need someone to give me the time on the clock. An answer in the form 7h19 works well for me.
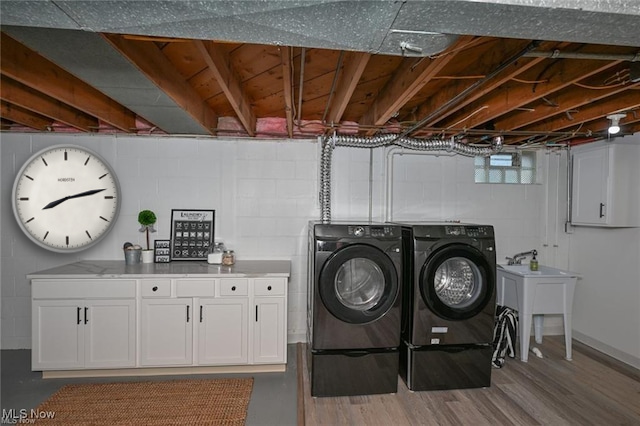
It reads 8h13
